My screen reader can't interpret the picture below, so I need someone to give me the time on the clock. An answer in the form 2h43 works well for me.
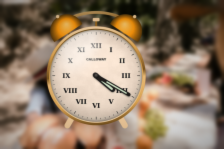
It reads 4h20
